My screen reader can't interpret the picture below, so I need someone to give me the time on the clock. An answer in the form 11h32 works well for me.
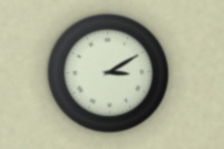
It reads 3h10
